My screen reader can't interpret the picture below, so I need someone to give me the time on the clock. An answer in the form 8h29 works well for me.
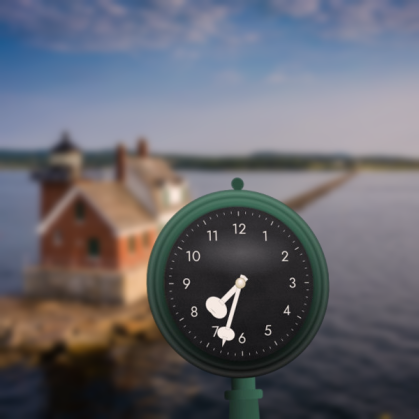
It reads 7h33
